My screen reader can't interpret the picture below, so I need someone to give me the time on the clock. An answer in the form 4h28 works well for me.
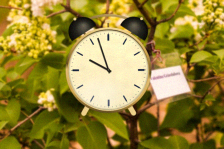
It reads 9h57
